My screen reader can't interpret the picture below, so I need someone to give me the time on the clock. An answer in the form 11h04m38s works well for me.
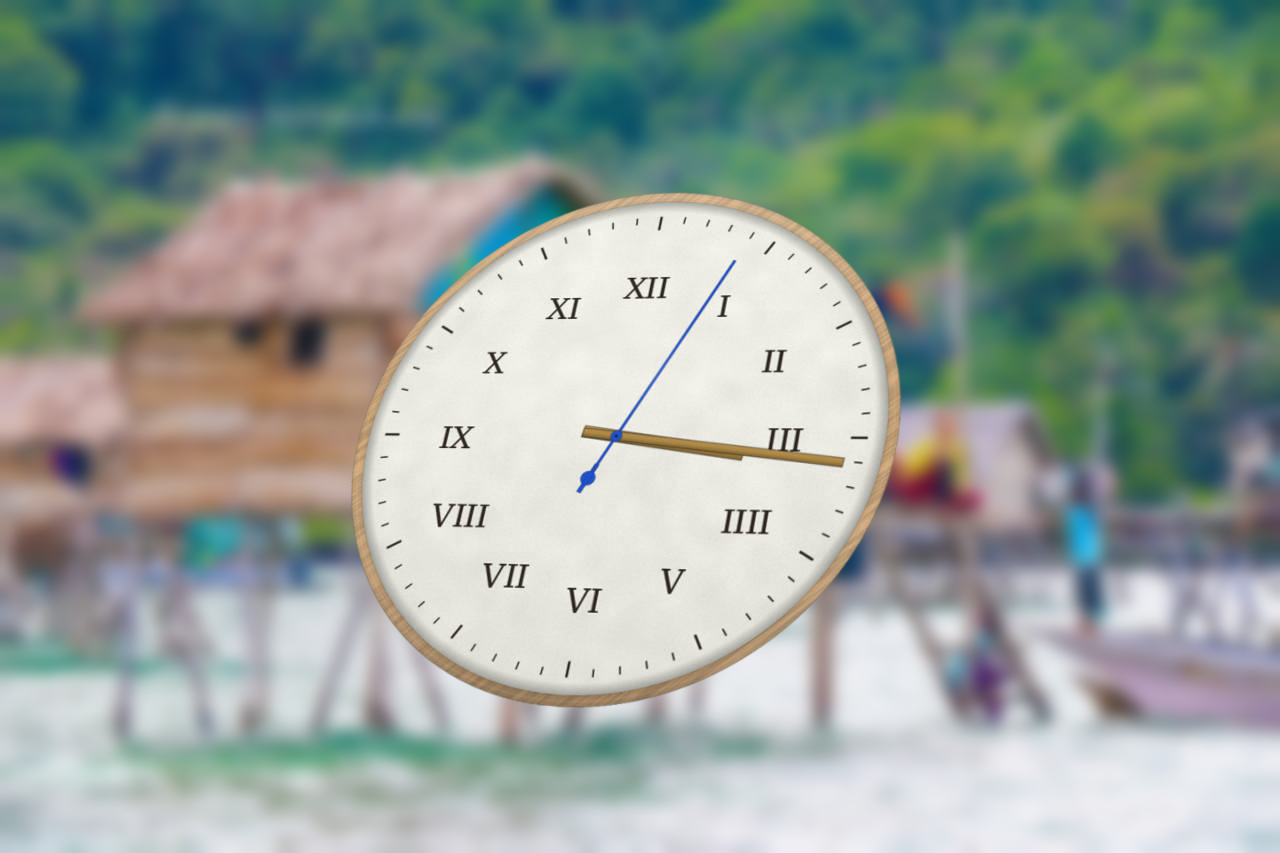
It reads 3h16m04s
